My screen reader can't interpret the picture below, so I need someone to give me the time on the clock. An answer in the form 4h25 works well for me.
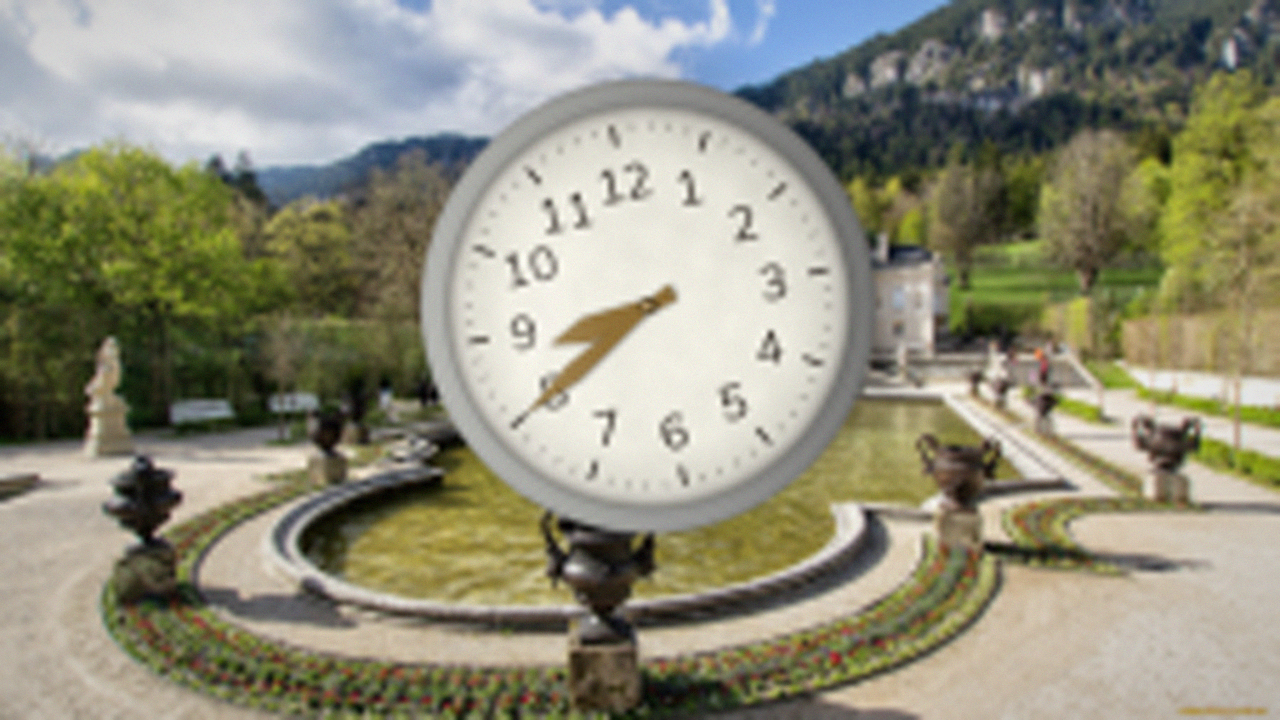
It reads 8h40
